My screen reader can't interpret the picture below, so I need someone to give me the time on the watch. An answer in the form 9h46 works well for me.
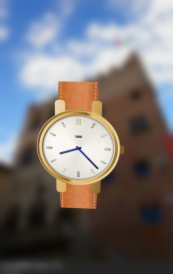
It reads 8h23
